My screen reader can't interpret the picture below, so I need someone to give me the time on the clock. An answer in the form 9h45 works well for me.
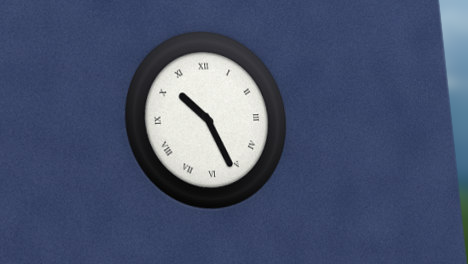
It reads 10h26
